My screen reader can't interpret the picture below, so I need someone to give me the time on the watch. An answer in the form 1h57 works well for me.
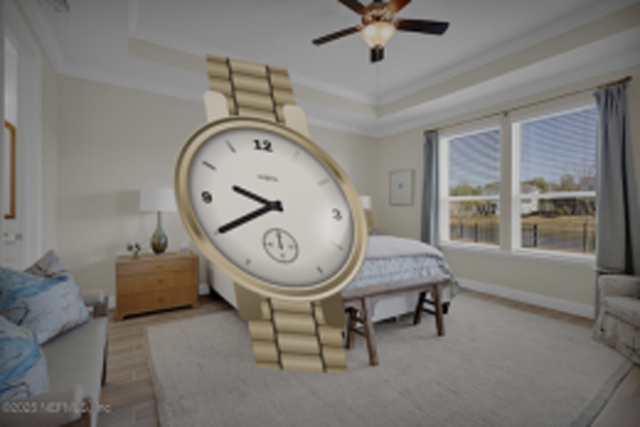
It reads 9h40
